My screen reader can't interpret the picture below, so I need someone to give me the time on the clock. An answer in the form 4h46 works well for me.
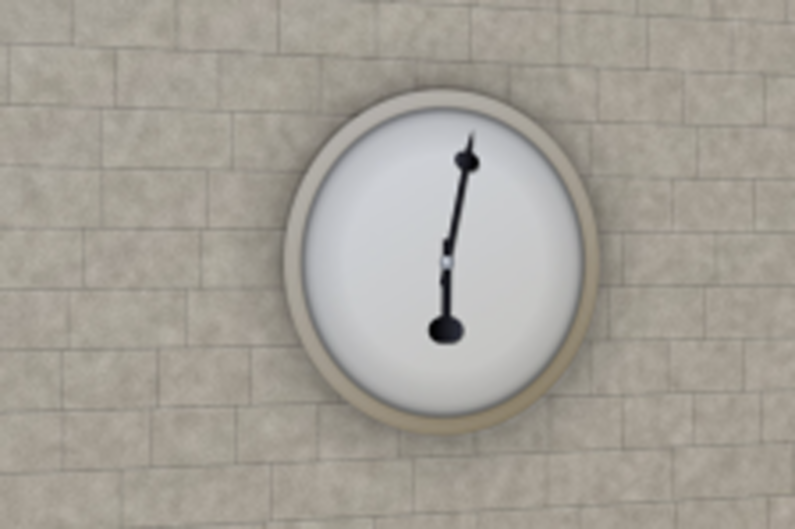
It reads 6h02
